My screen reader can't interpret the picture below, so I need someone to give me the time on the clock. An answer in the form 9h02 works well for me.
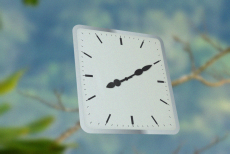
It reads 8h10
